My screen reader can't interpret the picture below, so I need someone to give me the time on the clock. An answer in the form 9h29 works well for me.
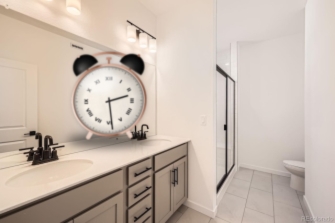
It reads 2h29
